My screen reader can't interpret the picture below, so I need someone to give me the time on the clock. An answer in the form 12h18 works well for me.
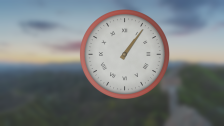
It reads 1h06
